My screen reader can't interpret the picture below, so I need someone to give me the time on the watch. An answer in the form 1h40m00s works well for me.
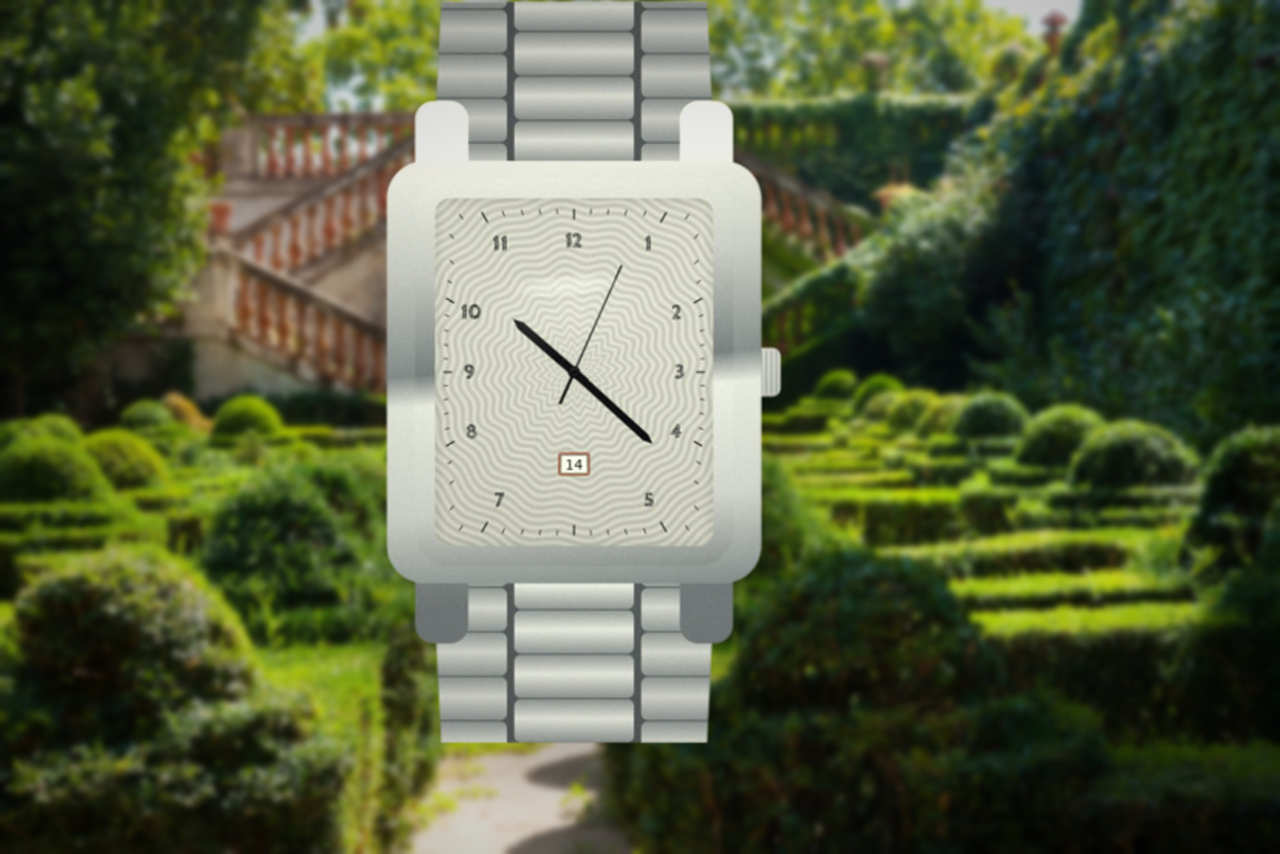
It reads 10h22m04s
